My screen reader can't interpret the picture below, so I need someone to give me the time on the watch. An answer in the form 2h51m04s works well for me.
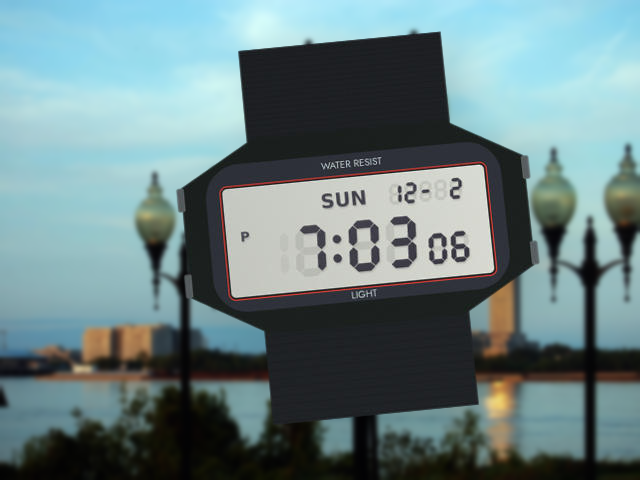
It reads 7h03m06s
